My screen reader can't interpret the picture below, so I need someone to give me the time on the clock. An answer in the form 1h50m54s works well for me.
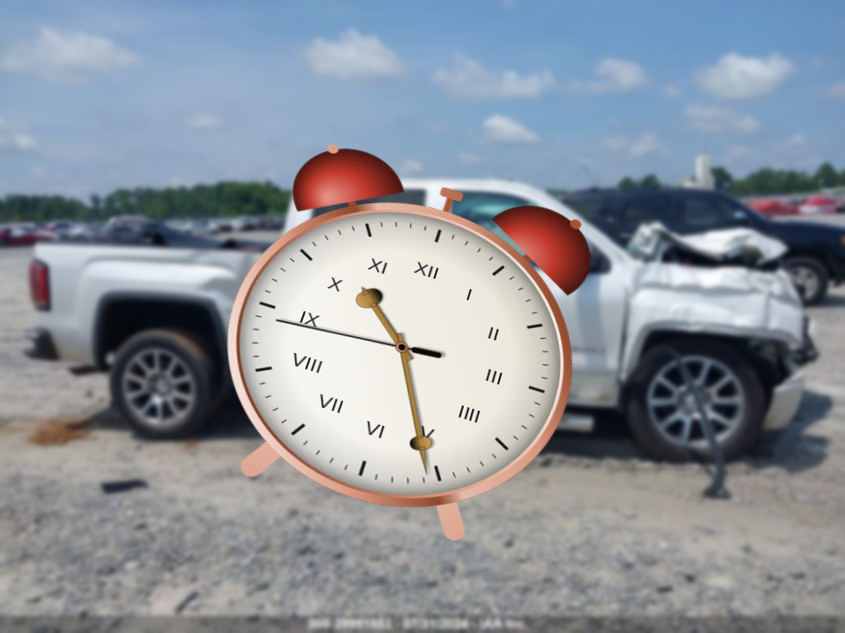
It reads 10h25m44s
